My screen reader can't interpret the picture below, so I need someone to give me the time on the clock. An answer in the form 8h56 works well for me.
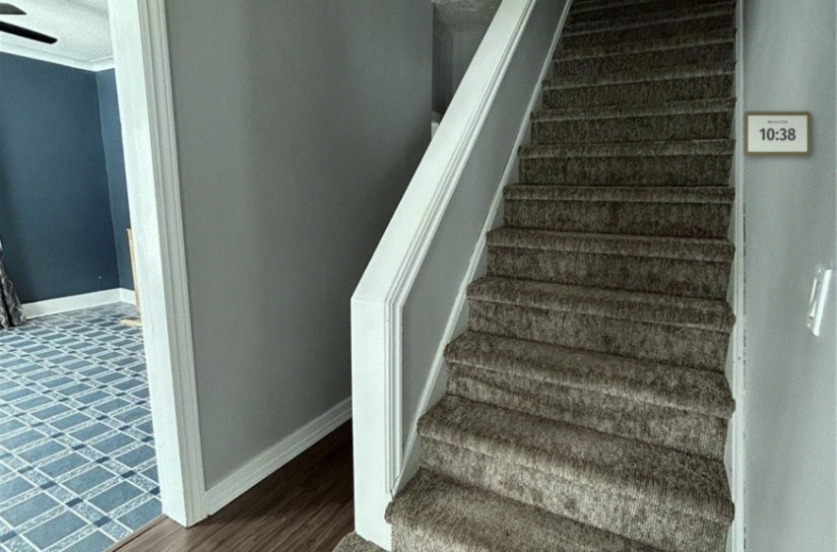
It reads 10h38
